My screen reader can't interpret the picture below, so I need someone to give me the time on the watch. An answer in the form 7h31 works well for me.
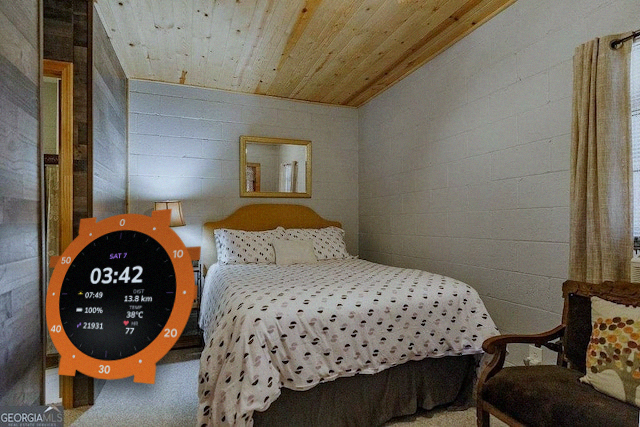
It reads 3h42
